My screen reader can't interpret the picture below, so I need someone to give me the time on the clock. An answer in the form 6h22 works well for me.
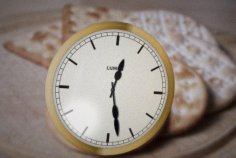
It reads 12h28
